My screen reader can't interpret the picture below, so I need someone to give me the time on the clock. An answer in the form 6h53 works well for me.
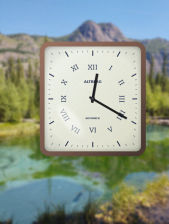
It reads 12h20
